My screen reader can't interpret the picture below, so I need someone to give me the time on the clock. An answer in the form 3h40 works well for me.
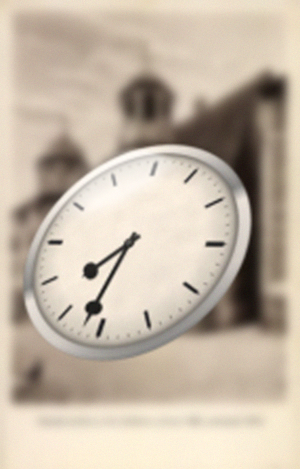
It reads 7h32
